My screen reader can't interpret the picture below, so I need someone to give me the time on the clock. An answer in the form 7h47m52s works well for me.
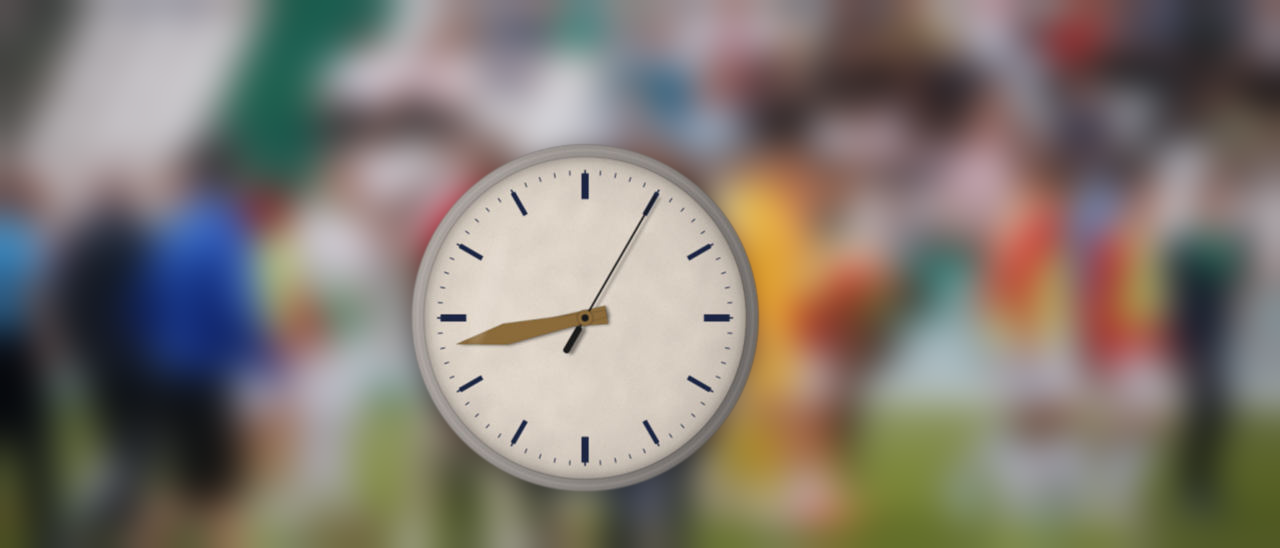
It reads 8h43m05s
